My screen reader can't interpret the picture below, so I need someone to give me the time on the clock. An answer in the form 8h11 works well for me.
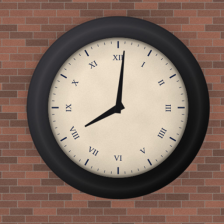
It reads 8h01
